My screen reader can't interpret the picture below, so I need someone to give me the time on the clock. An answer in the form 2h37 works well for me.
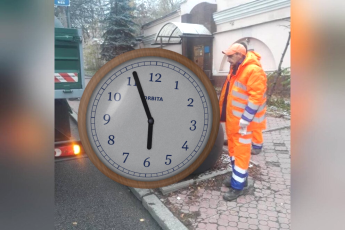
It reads 5h56
